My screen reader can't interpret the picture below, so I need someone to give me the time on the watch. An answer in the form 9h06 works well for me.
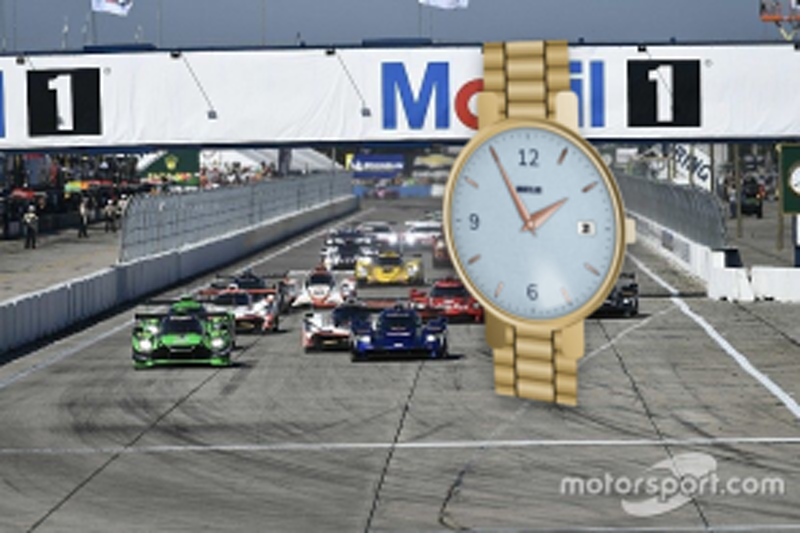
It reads 1h55
